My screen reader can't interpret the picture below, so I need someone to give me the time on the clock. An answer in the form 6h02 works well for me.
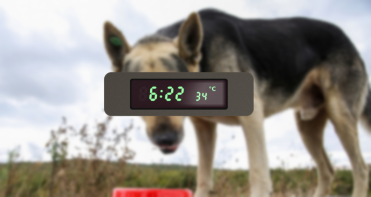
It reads 6h22
